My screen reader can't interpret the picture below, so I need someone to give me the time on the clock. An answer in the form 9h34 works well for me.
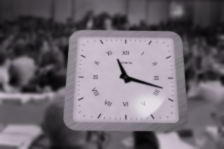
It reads 11h18
